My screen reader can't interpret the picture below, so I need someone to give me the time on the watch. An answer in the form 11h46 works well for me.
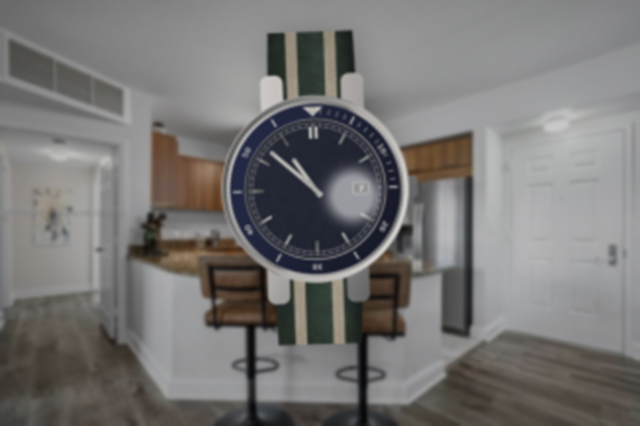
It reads 10h52
